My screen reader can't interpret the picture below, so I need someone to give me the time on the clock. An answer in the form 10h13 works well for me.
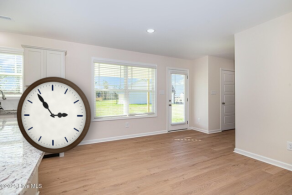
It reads 2h54
